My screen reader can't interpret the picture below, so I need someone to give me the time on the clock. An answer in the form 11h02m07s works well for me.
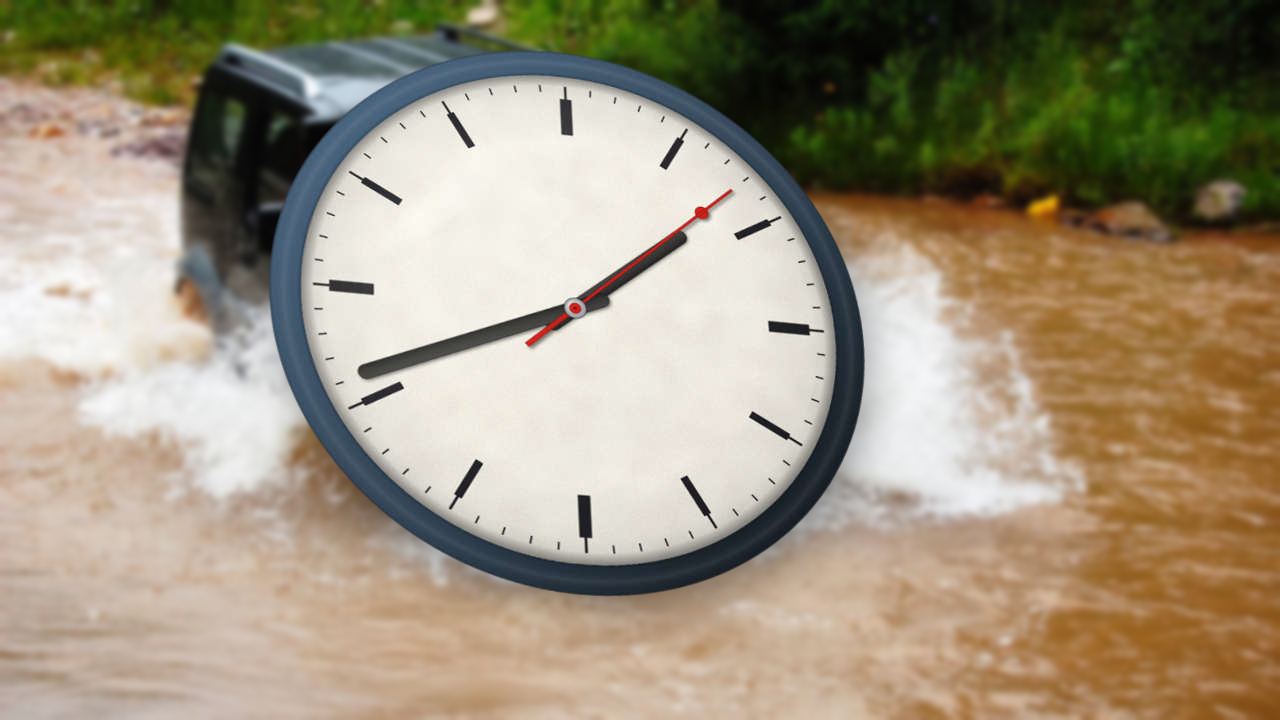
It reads 1h41m08s
